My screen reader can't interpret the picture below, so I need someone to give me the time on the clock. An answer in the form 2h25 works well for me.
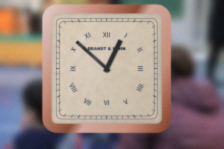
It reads 12h52
